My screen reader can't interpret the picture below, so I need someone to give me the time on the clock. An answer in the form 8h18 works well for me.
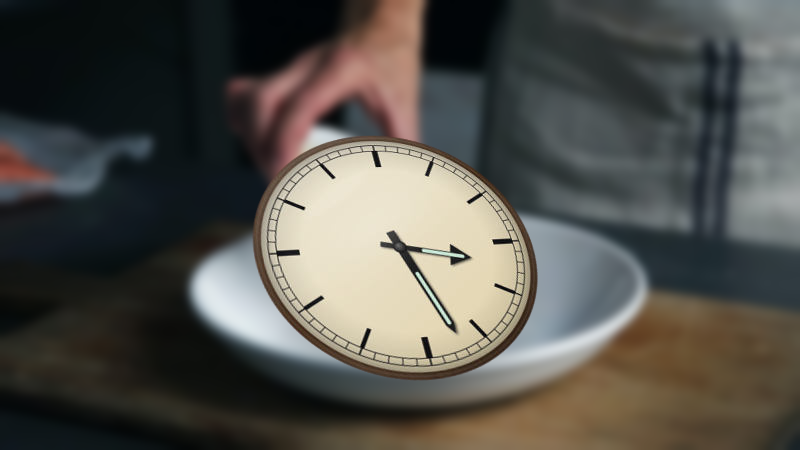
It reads 3h27
